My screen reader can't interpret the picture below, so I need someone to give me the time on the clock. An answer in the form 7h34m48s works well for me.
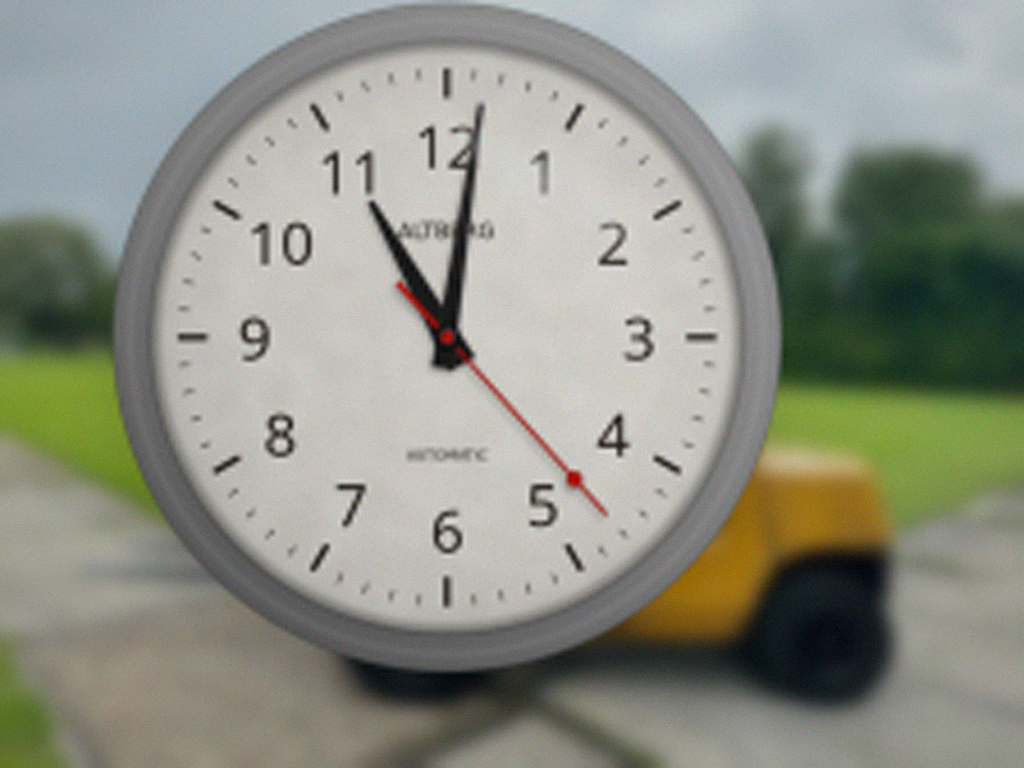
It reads 11h01m23s
